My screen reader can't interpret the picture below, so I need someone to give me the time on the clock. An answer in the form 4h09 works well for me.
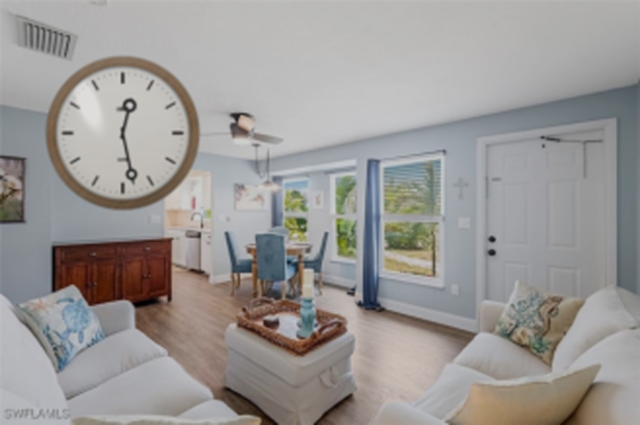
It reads 12h28
